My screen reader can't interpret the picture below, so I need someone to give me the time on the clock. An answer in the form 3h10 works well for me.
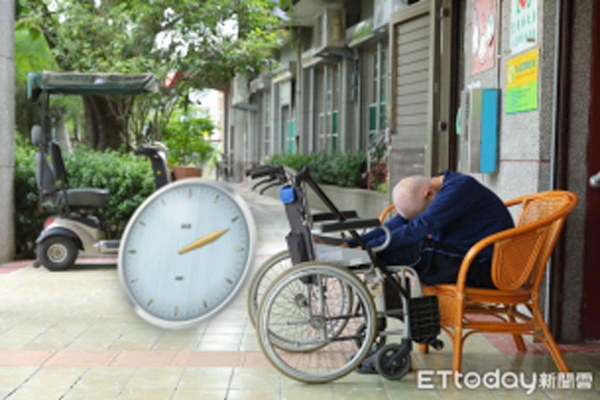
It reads 2h11
